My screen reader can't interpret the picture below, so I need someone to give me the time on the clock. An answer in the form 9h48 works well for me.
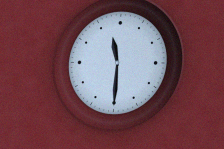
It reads 11h30
